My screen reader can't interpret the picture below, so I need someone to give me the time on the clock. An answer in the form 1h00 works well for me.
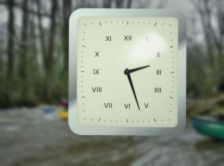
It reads 2h27
